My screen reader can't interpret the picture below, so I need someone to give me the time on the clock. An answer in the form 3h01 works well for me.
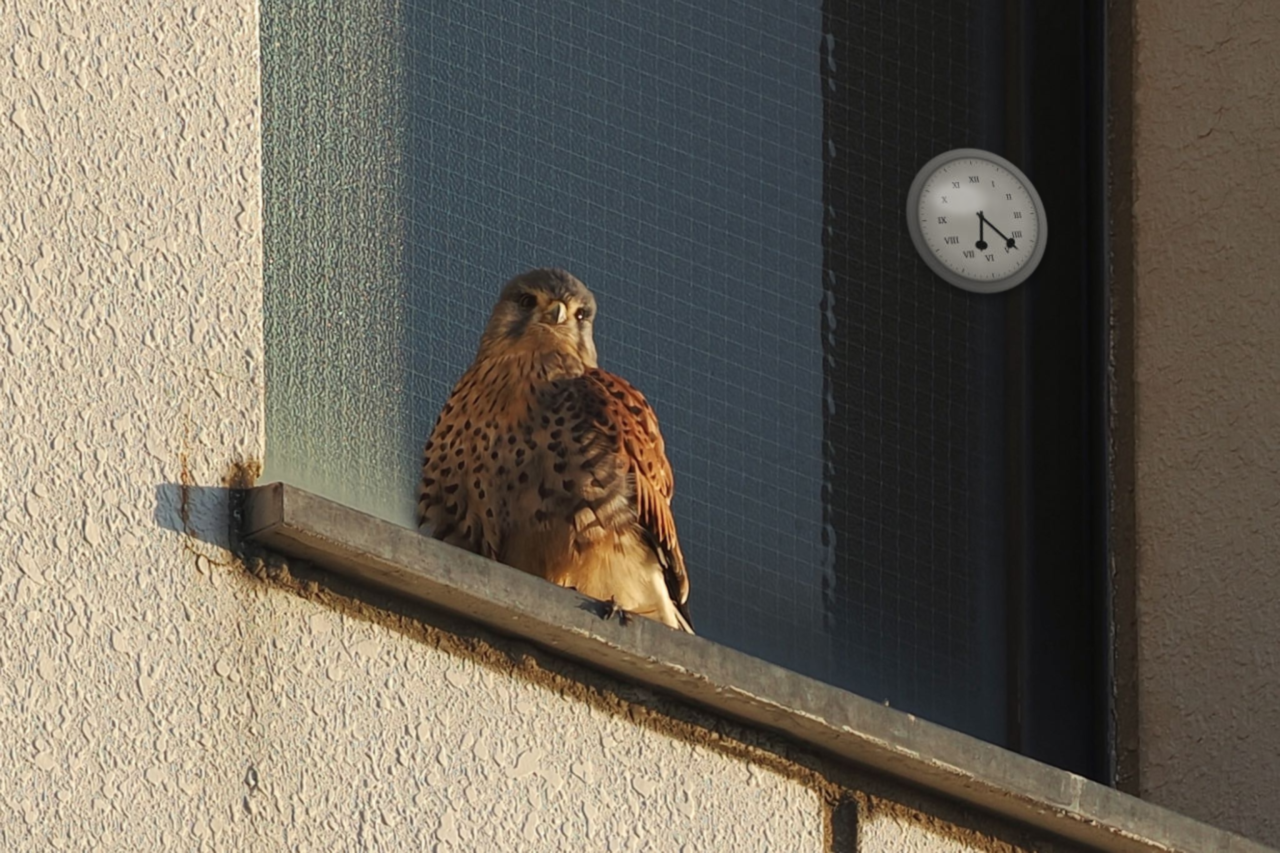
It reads 6h23
